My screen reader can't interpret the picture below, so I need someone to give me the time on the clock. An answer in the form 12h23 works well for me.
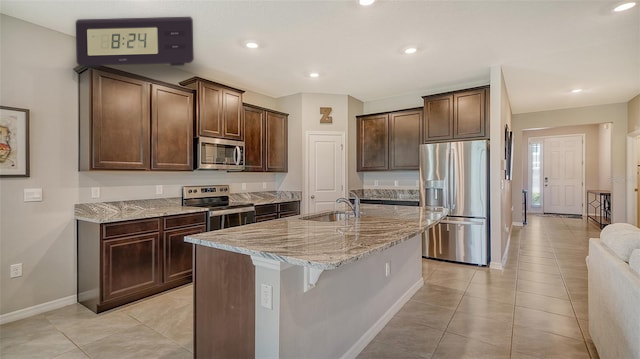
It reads 8h24
